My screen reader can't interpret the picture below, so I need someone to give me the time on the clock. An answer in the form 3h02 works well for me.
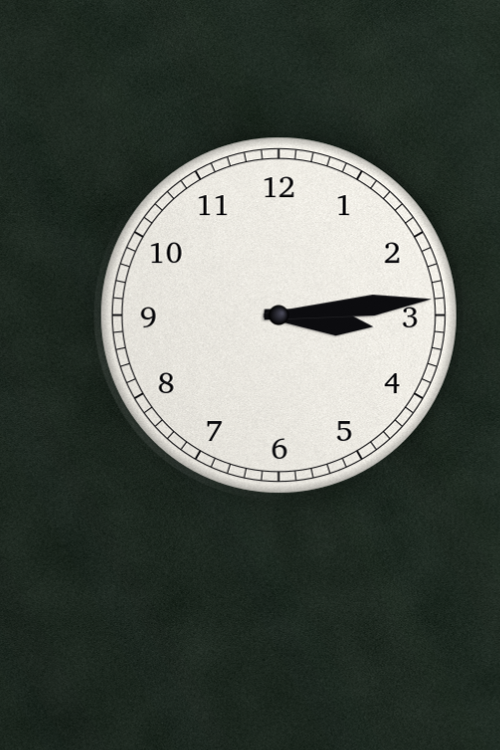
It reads 3h14
